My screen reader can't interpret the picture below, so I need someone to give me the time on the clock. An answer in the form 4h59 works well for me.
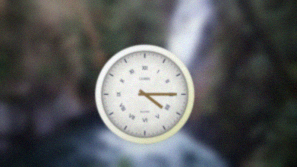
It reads 4h15
